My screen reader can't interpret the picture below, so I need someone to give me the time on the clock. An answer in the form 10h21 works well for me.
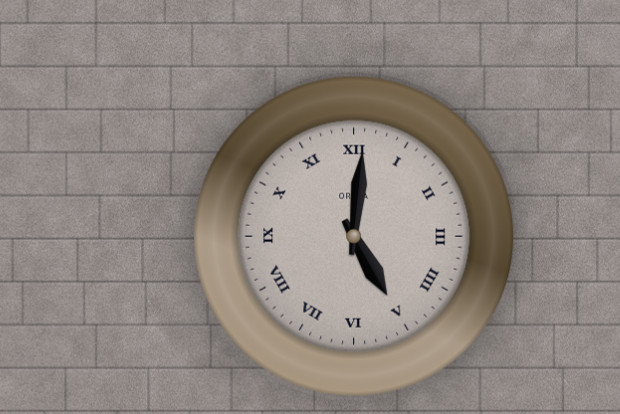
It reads 5h01
